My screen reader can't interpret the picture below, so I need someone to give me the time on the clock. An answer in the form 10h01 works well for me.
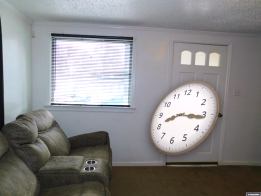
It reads 8h16
